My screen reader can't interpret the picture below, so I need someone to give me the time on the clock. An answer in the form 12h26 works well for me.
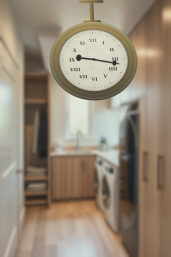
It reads 9h17
